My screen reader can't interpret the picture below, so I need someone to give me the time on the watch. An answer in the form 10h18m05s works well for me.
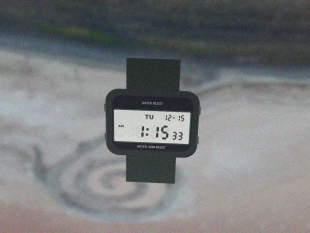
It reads 1h15m33s
